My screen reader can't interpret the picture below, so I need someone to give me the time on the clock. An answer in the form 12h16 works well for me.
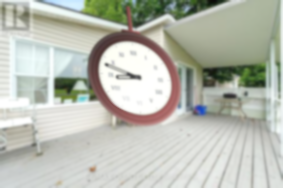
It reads 8h48
